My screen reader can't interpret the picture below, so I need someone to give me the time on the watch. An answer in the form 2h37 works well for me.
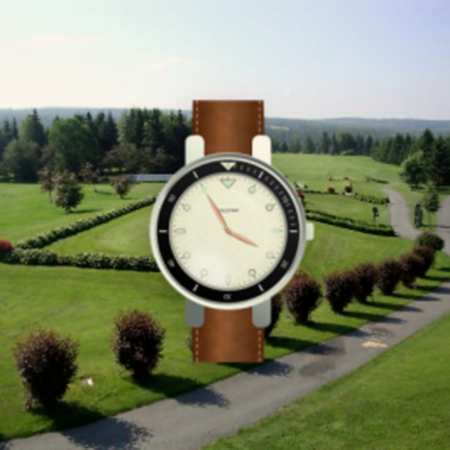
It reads 3h55
